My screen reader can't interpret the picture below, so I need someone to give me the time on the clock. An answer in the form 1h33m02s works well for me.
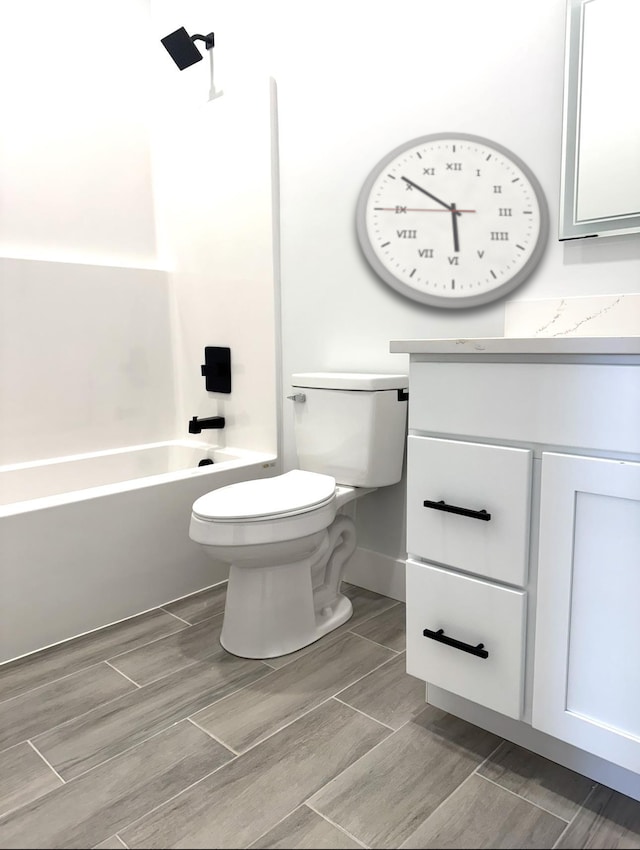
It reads 5h50m45s
